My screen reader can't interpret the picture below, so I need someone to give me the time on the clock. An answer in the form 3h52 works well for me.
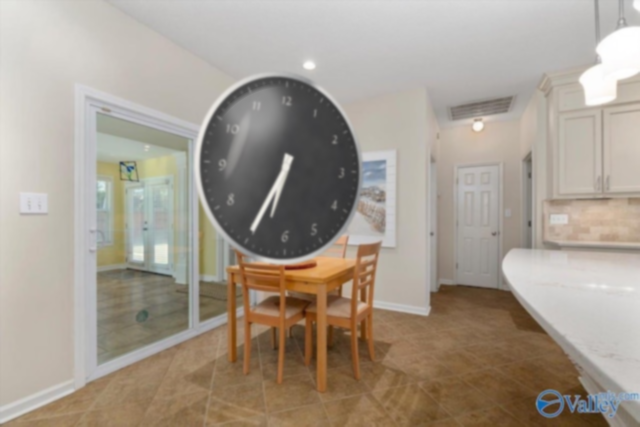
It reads 6h35
